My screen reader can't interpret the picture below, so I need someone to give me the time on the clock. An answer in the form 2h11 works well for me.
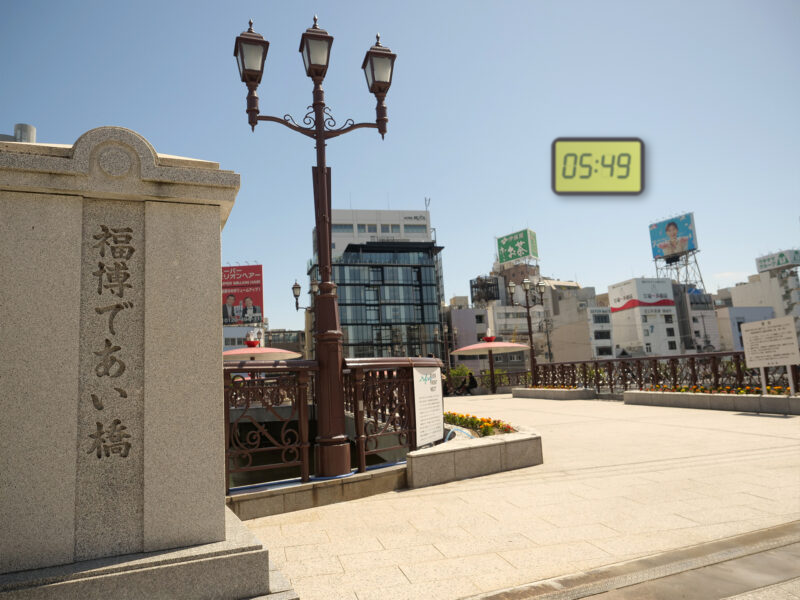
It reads 5h49
